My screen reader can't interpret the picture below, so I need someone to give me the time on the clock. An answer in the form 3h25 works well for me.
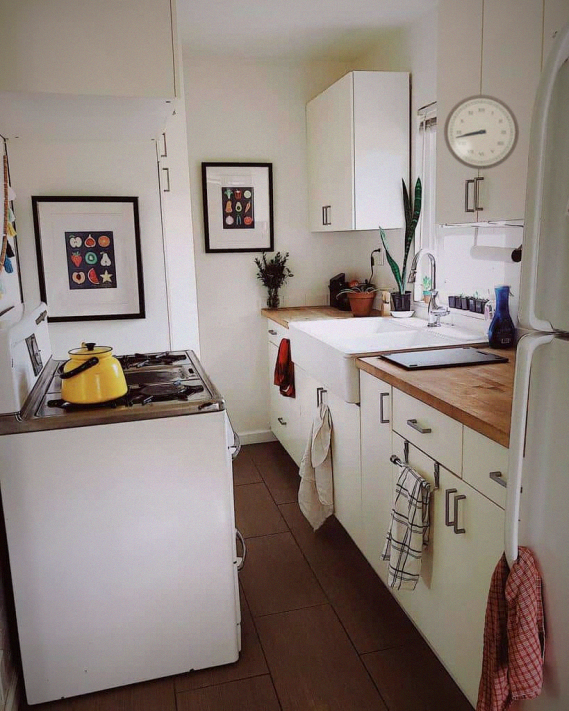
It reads 8h43
